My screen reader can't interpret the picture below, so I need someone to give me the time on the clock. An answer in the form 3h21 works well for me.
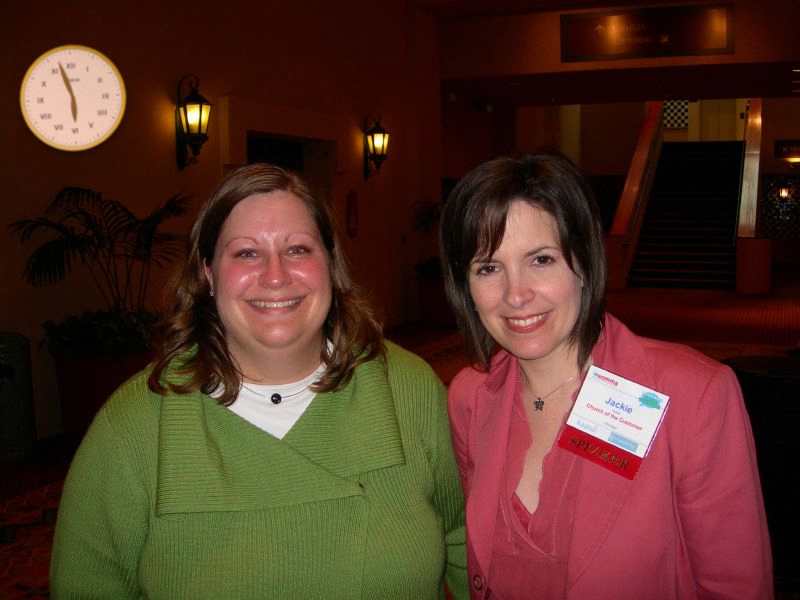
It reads 5h57
